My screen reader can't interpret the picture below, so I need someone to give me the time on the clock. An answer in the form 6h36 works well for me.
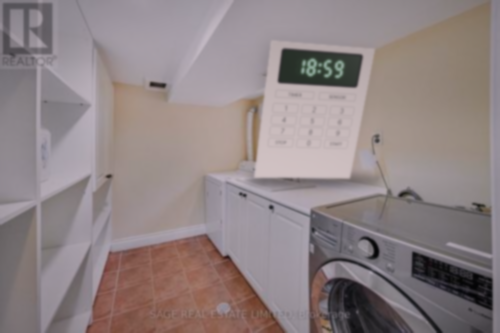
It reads 18h59
